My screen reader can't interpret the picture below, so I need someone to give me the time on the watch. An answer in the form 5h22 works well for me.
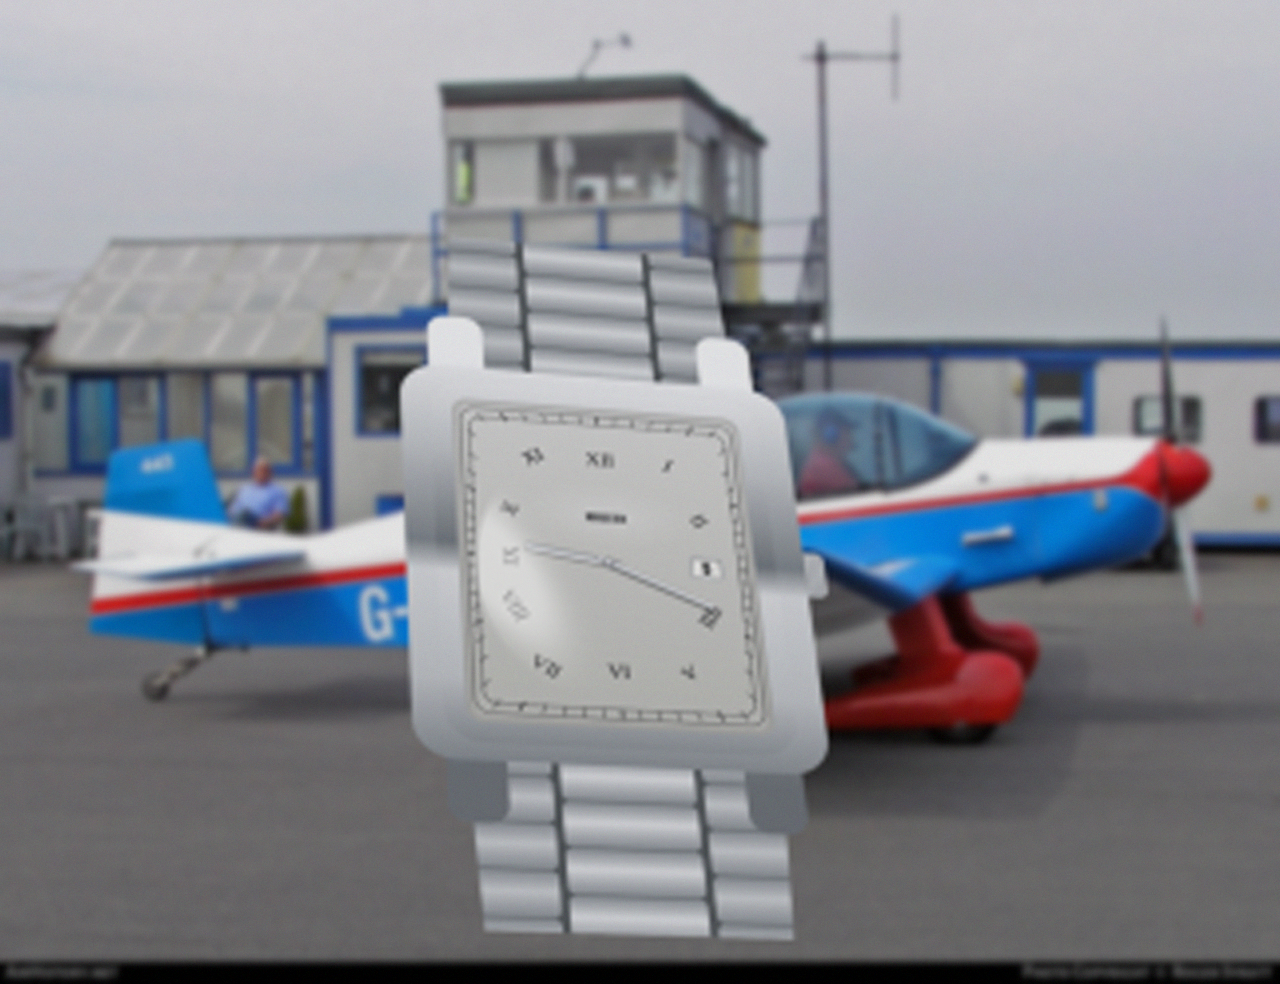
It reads 9h19
